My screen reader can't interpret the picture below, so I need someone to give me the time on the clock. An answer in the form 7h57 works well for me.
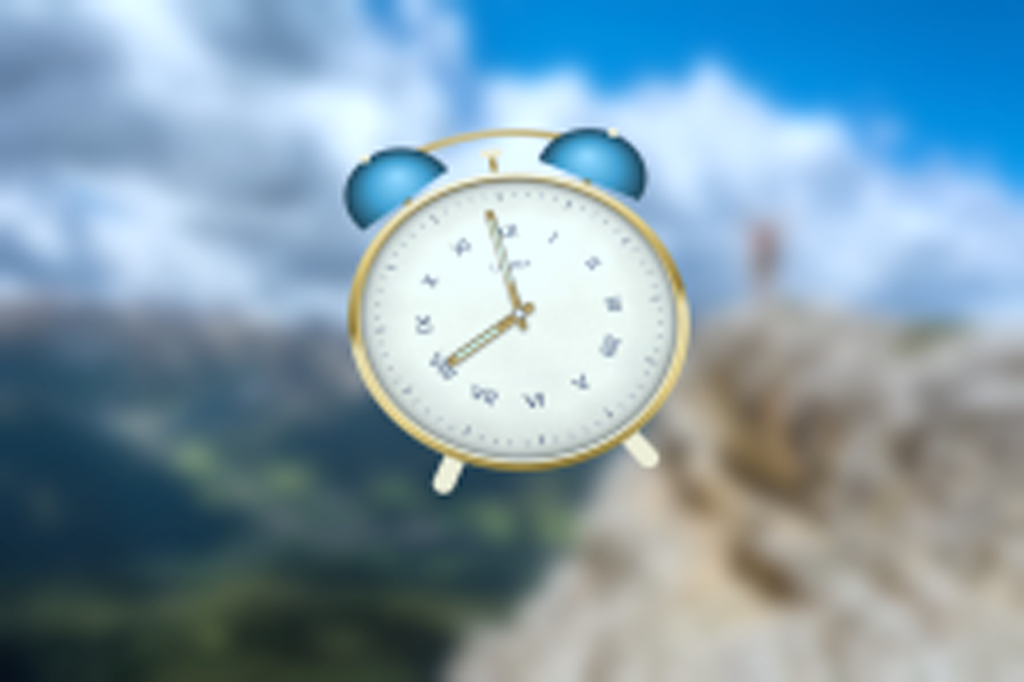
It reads 7h59
